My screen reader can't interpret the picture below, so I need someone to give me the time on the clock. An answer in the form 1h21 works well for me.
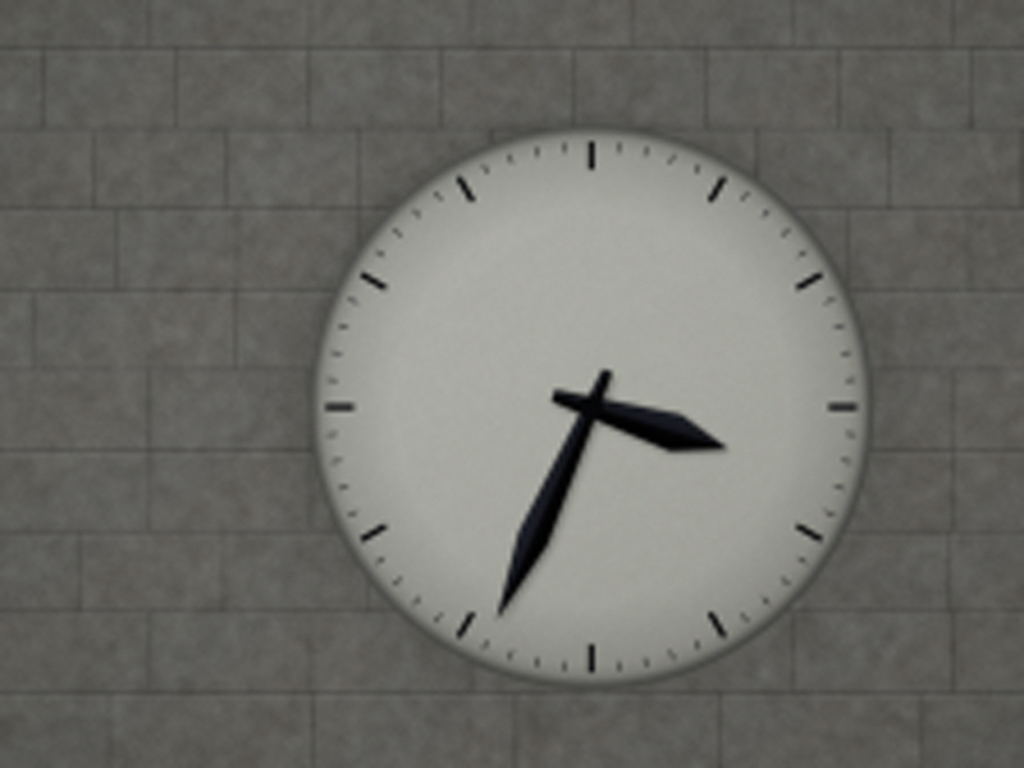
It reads 3h34
